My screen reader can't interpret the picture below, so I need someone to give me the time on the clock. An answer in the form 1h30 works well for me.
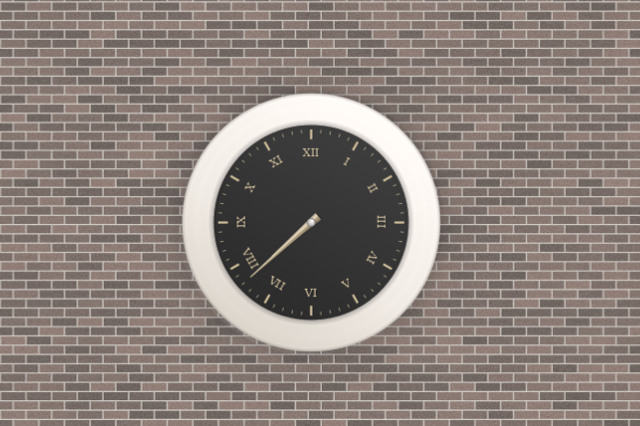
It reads 7h38
